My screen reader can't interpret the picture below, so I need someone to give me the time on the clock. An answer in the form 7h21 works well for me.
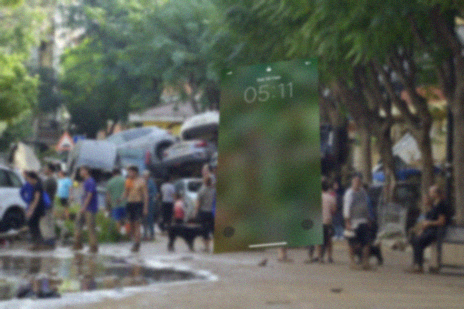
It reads 5h11
